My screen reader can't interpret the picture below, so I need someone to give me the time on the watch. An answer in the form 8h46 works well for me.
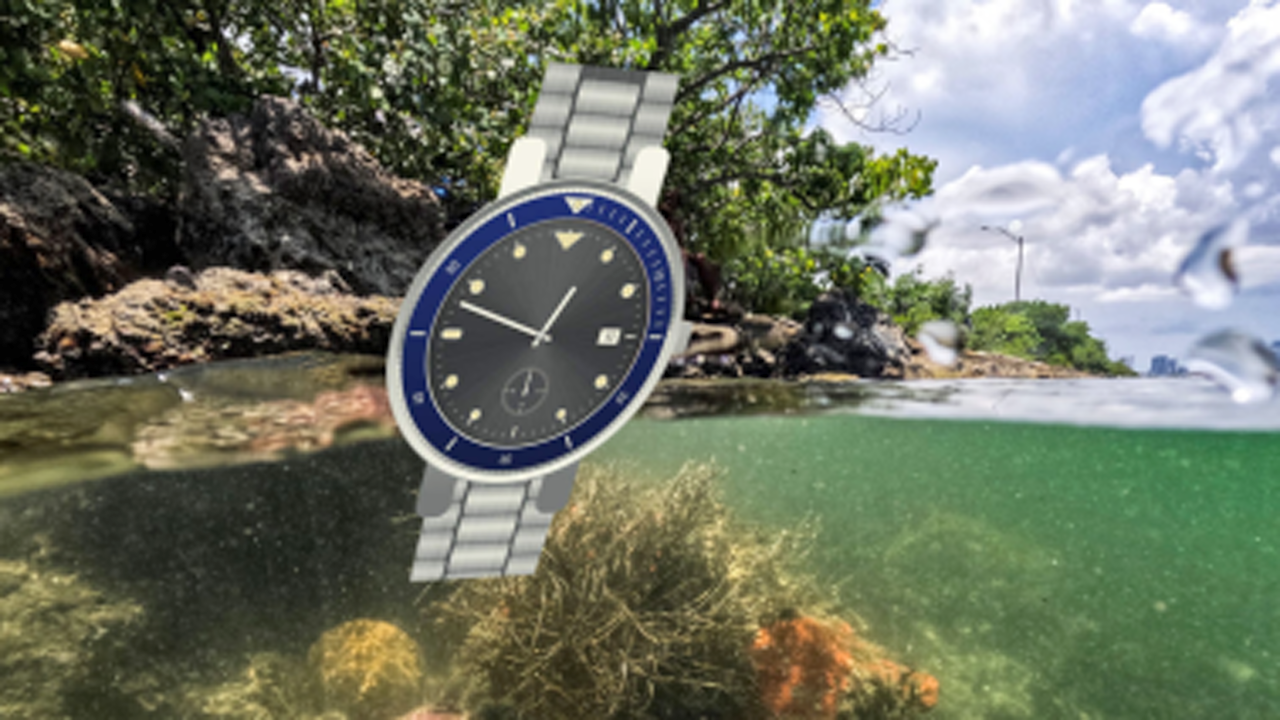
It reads 12h48
